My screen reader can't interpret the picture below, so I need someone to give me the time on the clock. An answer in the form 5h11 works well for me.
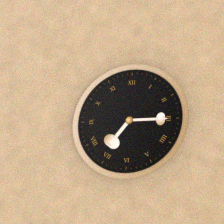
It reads 7h15
